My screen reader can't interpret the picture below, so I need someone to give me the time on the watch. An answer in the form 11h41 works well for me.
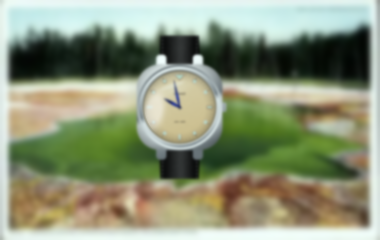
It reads 9h58
